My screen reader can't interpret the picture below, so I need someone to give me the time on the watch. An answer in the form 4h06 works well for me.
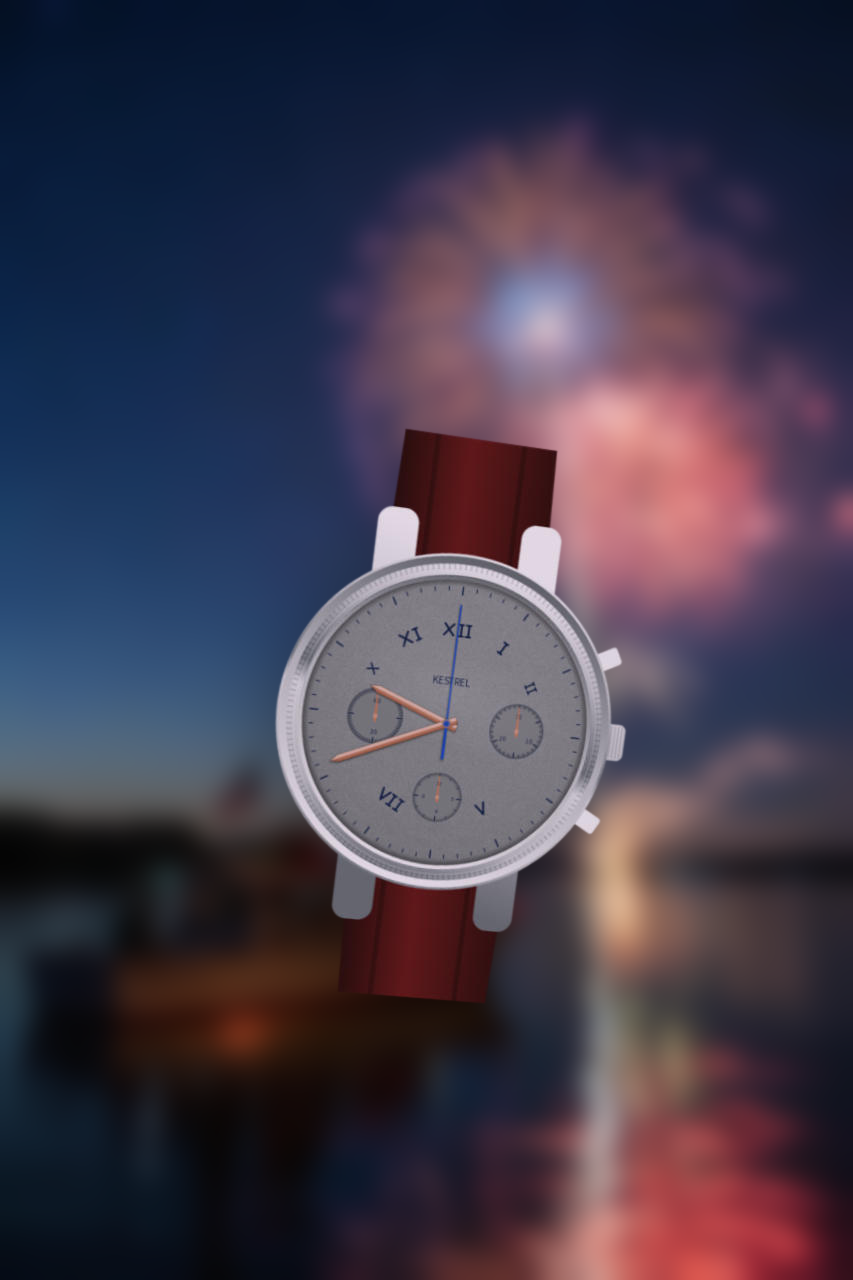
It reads 9h41
